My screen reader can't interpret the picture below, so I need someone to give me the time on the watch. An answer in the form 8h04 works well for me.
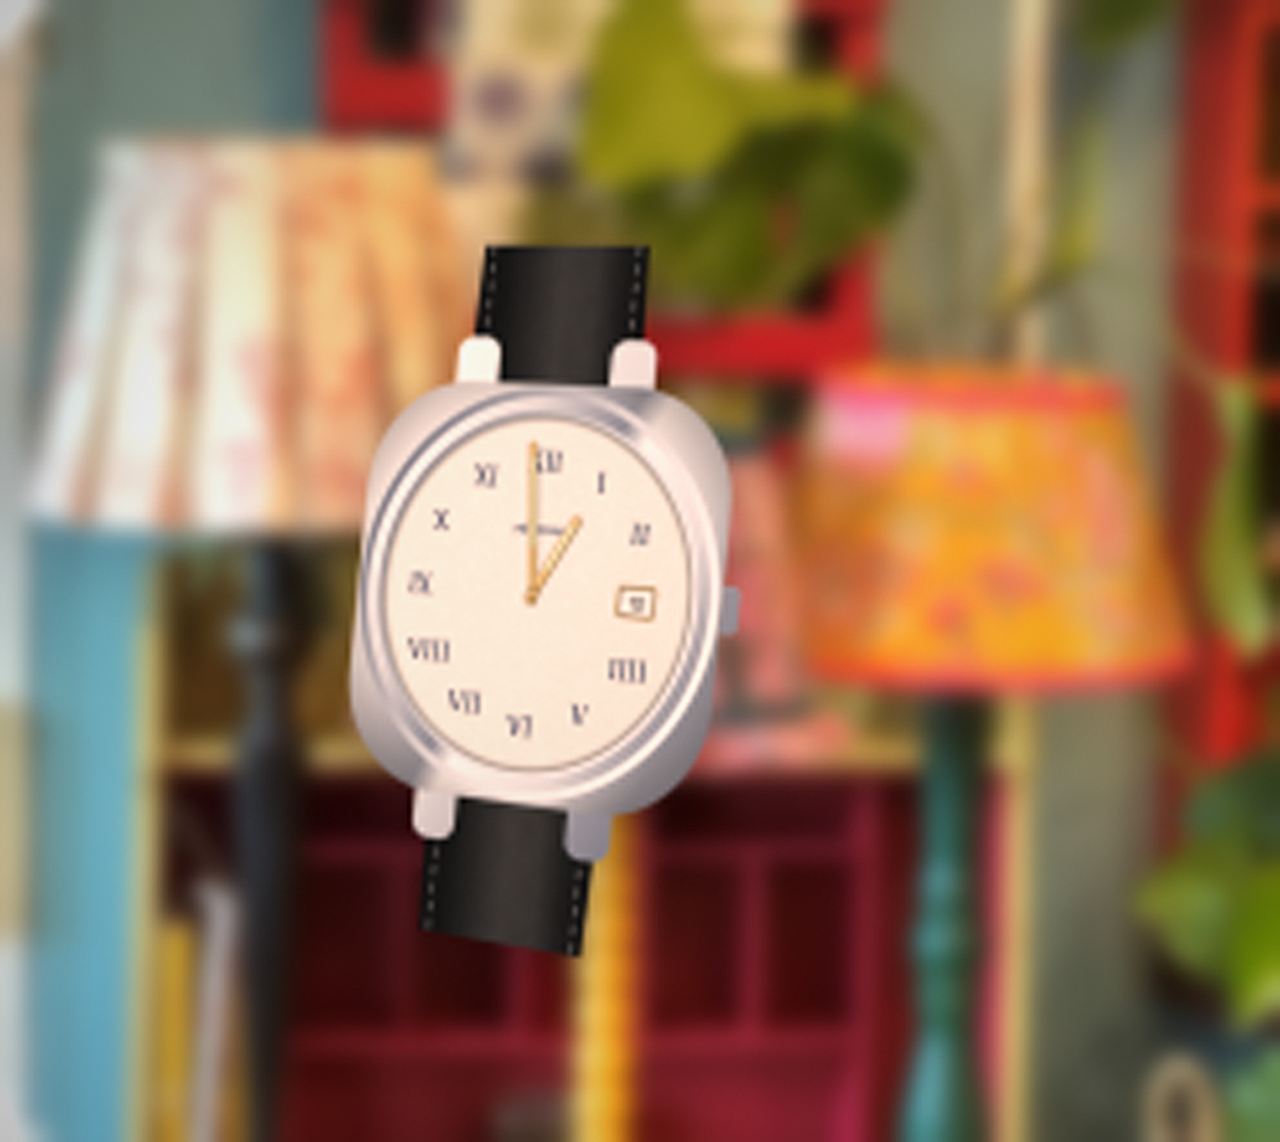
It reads 12h59
